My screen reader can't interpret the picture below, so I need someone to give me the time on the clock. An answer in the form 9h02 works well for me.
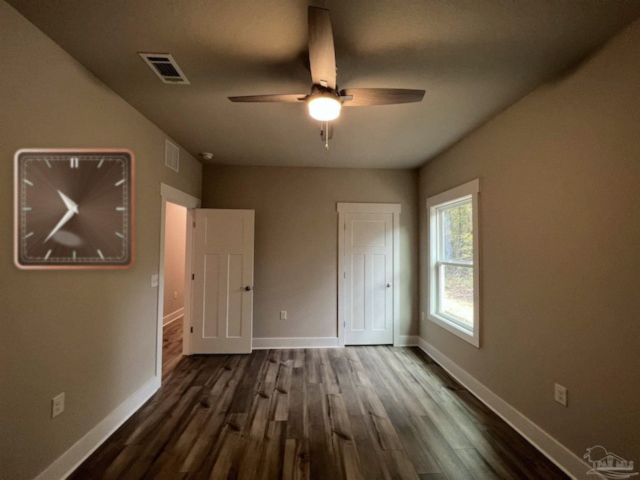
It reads 10h37
